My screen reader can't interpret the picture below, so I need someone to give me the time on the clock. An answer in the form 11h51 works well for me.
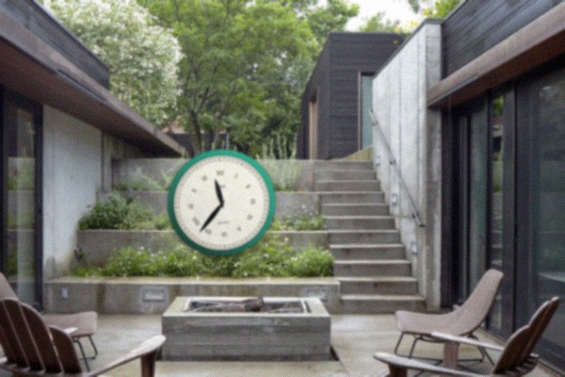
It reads 11h37
